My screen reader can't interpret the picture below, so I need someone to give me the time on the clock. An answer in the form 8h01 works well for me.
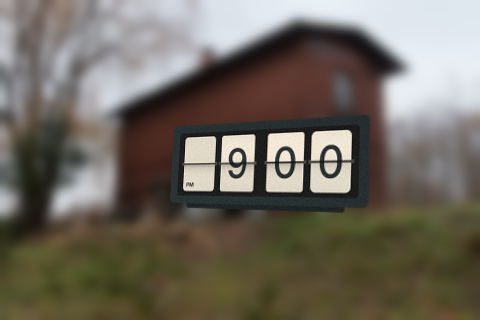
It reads 9h00
